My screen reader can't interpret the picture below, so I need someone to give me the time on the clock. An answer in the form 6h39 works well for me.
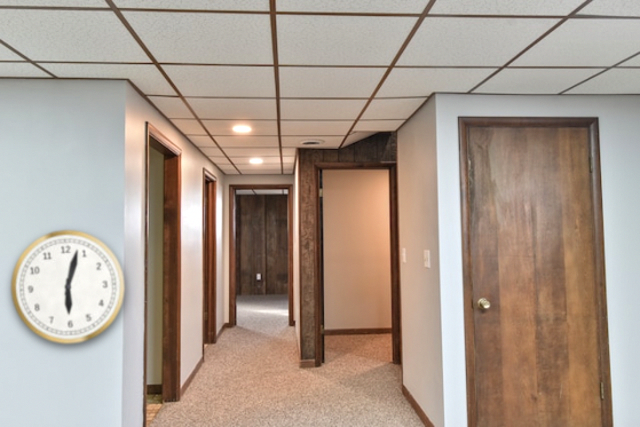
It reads 6h03
